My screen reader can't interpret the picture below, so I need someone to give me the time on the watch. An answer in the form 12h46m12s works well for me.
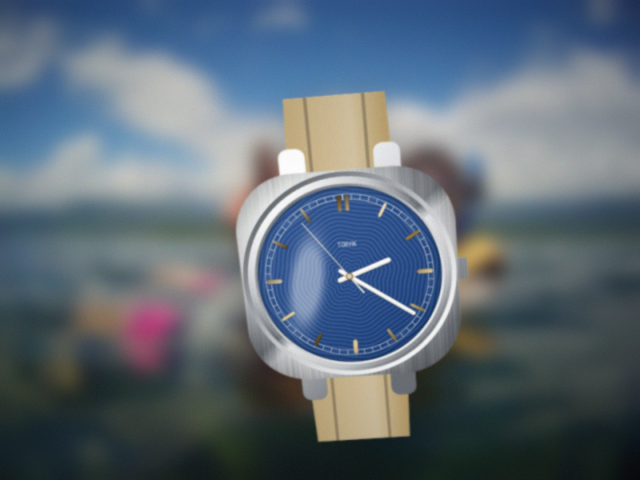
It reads 2h20m54s
